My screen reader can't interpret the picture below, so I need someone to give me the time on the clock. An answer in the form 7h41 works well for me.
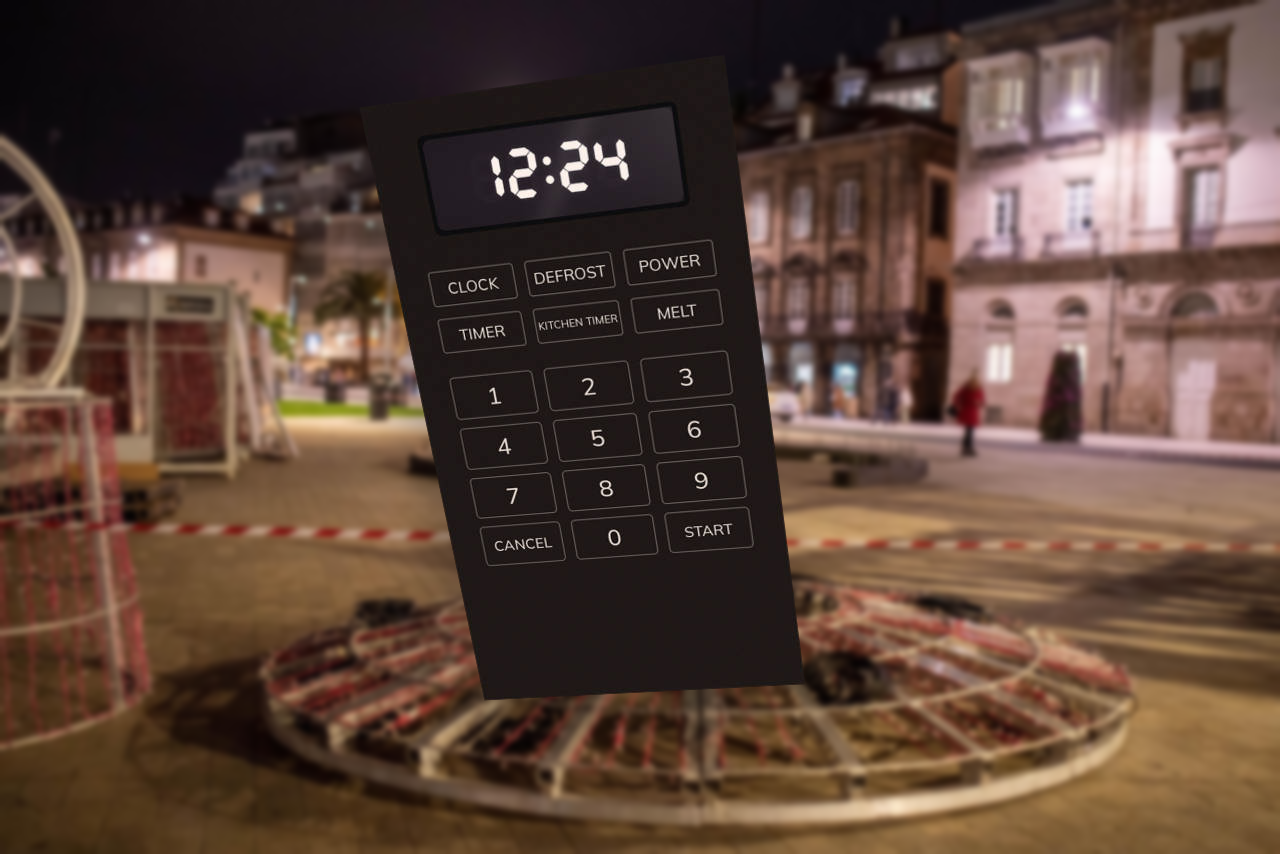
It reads 12h24
